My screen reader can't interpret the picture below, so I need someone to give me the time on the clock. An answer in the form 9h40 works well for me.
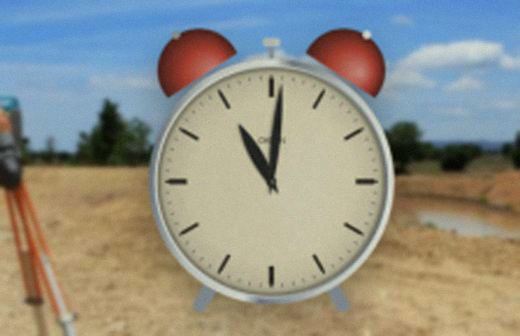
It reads 11h01
